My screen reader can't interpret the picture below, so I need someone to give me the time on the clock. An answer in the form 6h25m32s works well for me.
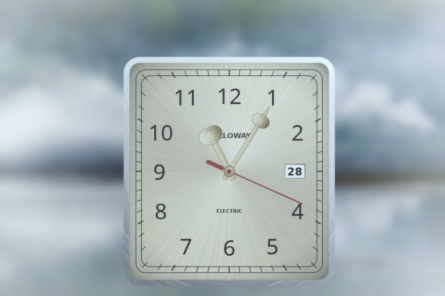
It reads 11h05m19s
